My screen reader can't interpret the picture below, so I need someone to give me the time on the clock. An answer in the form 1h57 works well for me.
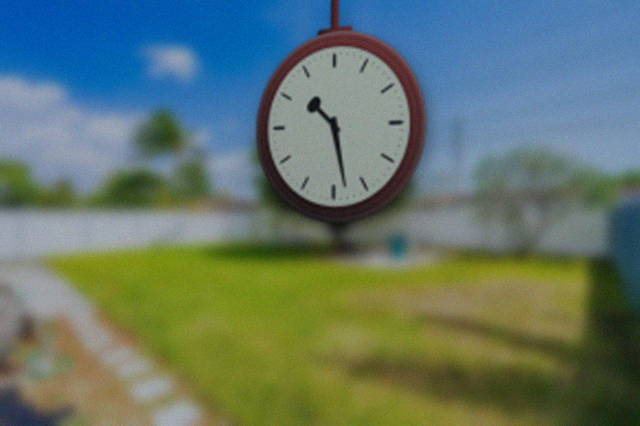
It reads 10h28
